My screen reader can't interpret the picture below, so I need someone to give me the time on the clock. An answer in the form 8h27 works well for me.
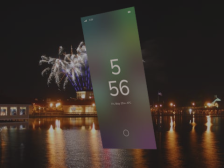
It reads 5h56
